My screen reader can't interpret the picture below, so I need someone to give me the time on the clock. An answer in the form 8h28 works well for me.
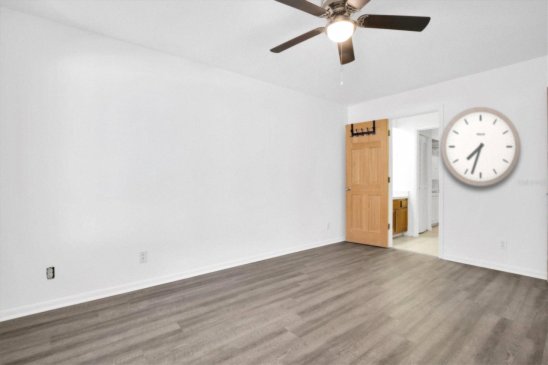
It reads 7h33
